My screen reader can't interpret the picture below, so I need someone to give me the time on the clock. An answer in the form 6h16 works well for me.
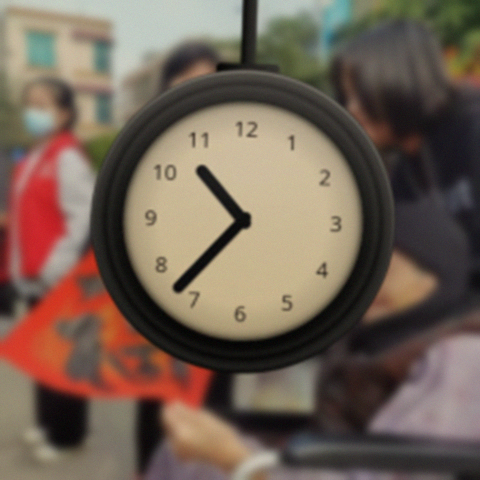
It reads 10h37
